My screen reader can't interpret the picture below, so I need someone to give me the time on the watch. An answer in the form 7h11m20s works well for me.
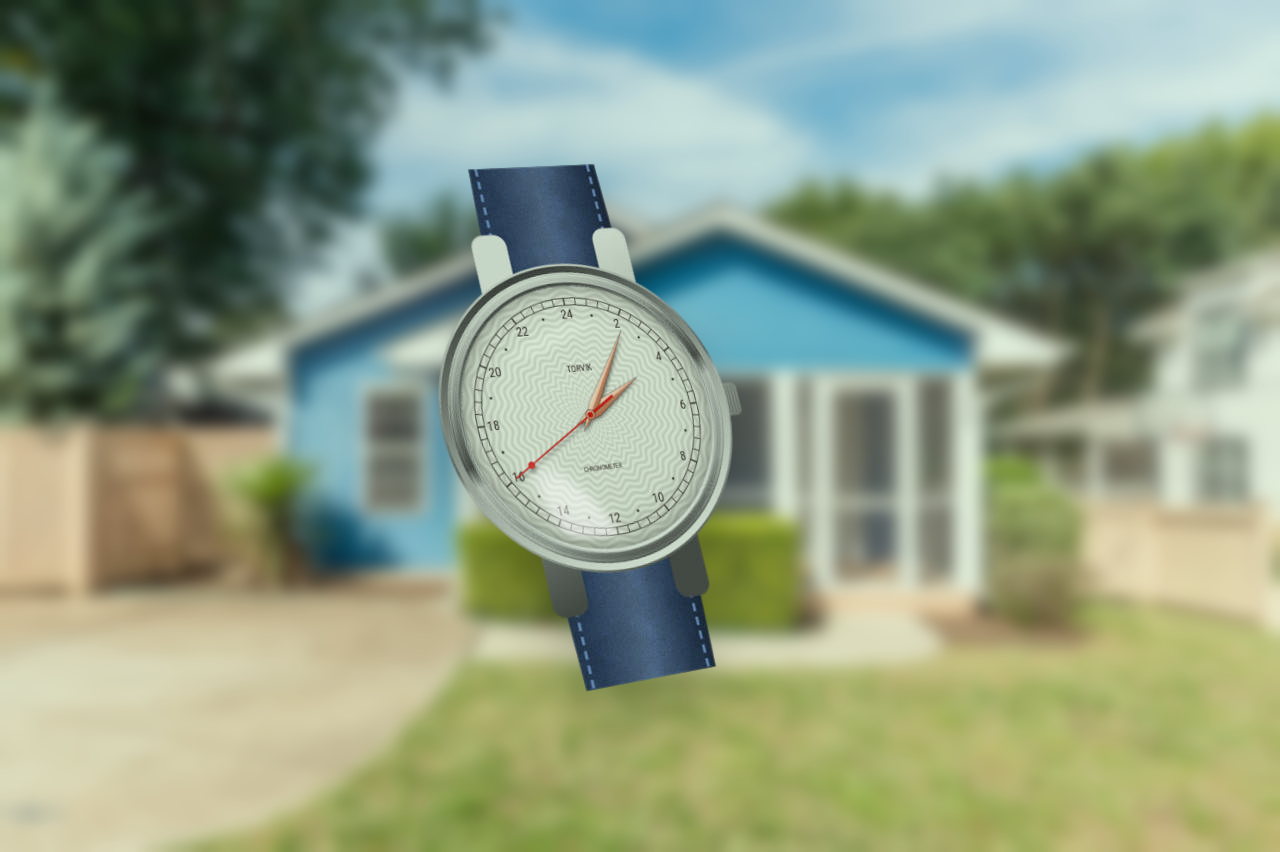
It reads 4h05m40s
